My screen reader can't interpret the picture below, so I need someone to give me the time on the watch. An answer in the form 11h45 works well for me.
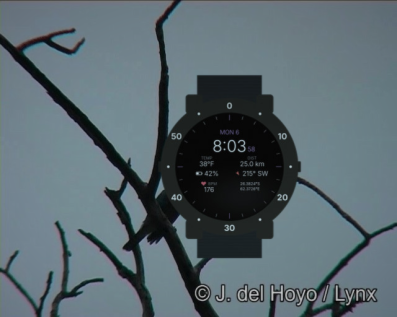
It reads 8h03
